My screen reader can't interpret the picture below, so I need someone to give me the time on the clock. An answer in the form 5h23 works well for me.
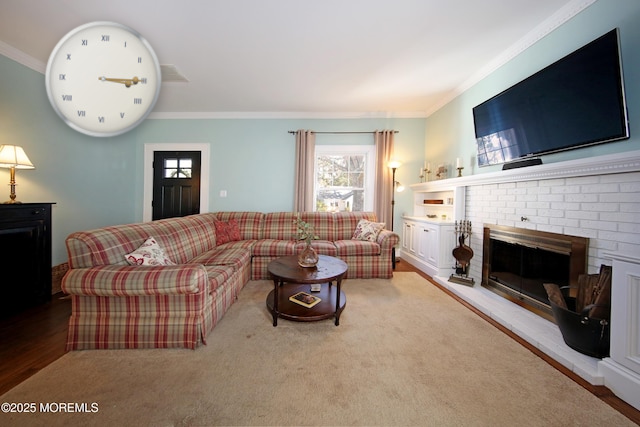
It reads 3h15
